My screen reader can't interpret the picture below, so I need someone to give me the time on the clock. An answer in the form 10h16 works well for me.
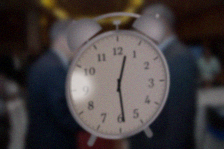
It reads 12h29
